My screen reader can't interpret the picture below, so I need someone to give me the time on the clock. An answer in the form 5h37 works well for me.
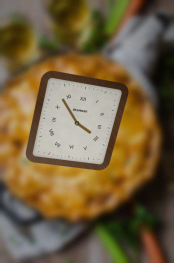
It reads 3h53
